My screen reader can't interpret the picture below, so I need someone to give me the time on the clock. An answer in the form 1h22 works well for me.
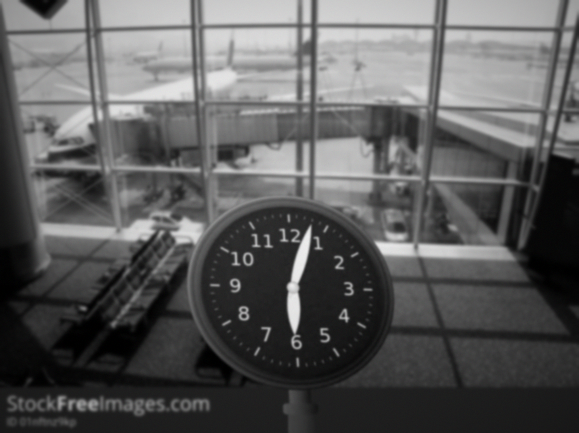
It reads 6h03
